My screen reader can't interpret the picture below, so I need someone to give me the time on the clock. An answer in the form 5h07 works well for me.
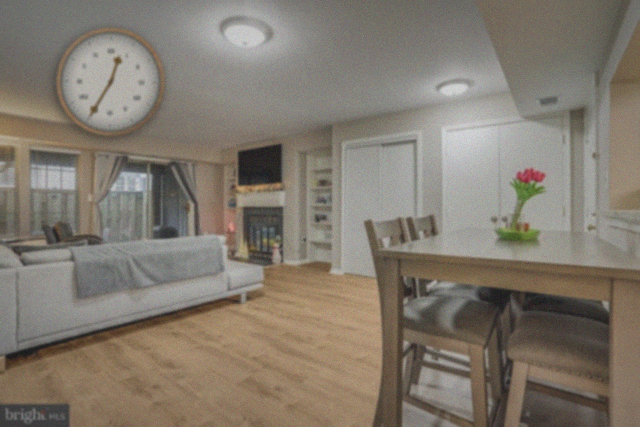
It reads 12h35
